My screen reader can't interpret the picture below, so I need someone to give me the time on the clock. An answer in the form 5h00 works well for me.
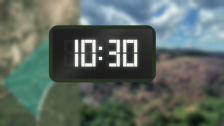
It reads 10h30
